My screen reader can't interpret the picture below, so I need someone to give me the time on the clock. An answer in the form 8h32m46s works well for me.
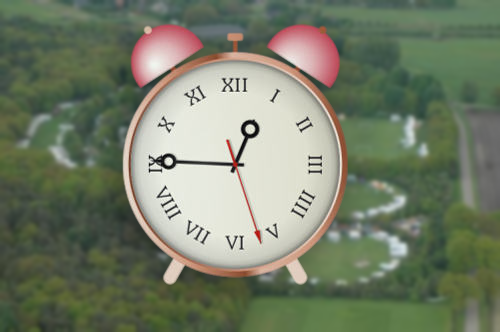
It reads 12h45m27s
